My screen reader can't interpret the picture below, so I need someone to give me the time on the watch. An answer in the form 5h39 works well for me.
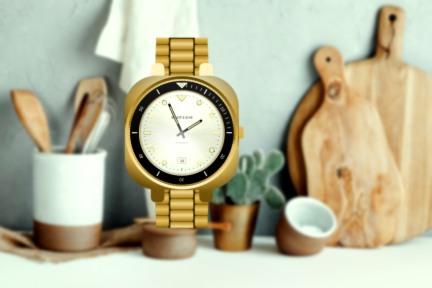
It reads 1h56
